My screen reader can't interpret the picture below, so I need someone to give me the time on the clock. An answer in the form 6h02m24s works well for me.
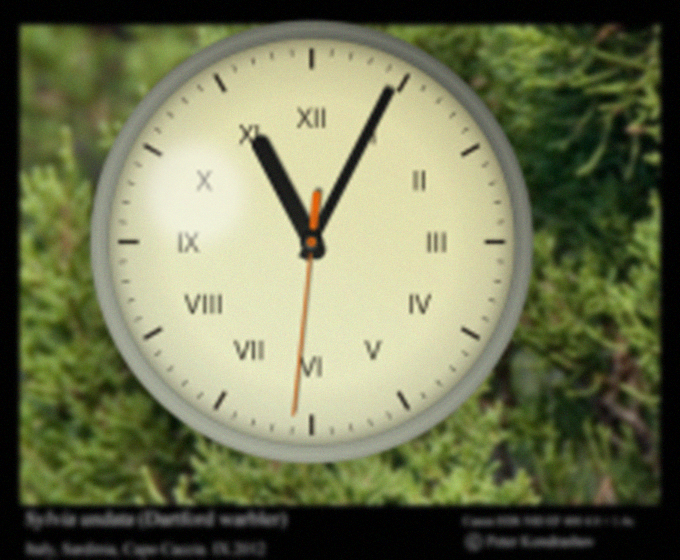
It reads 11h04m31s
